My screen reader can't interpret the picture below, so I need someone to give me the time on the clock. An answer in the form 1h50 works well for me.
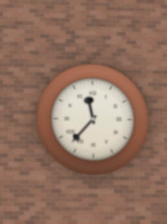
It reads 11h37
